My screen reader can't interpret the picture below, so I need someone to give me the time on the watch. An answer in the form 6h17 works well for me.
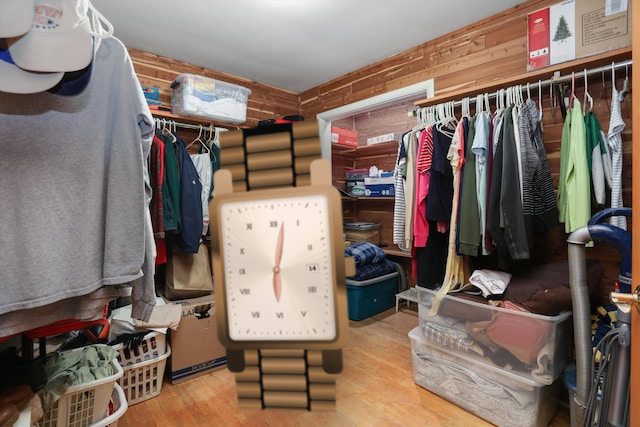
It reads 6h02
